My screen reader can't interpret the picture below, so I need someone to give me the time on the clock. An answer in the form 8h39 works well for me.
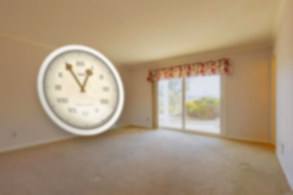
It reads 12h55
